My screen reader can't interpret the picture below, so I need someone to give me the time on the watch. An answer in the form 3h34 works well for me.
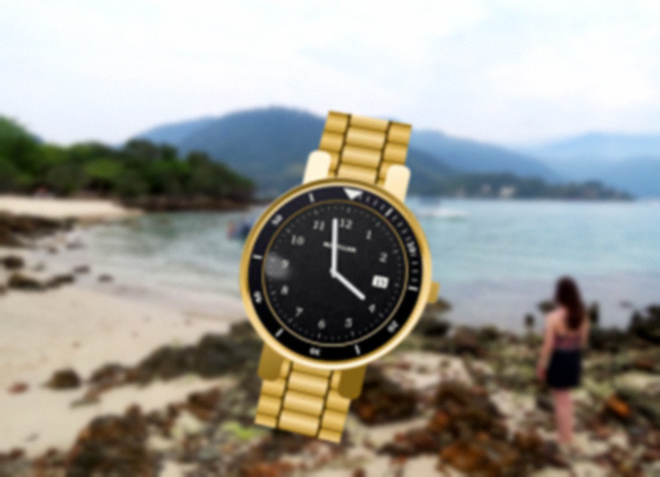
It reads 3h58
